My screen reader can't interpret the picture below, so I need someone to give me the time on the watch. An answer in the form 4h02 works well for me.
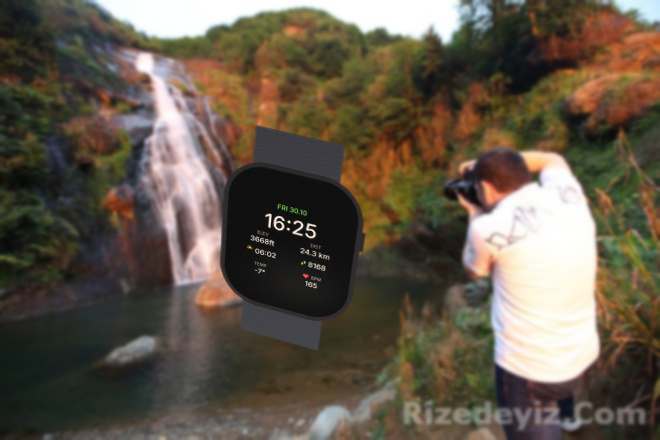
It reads 16h25
